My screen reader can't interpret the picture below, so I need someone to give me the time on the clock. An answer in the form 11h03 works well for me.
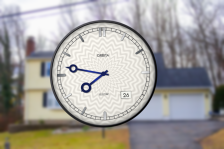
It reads 7h47
